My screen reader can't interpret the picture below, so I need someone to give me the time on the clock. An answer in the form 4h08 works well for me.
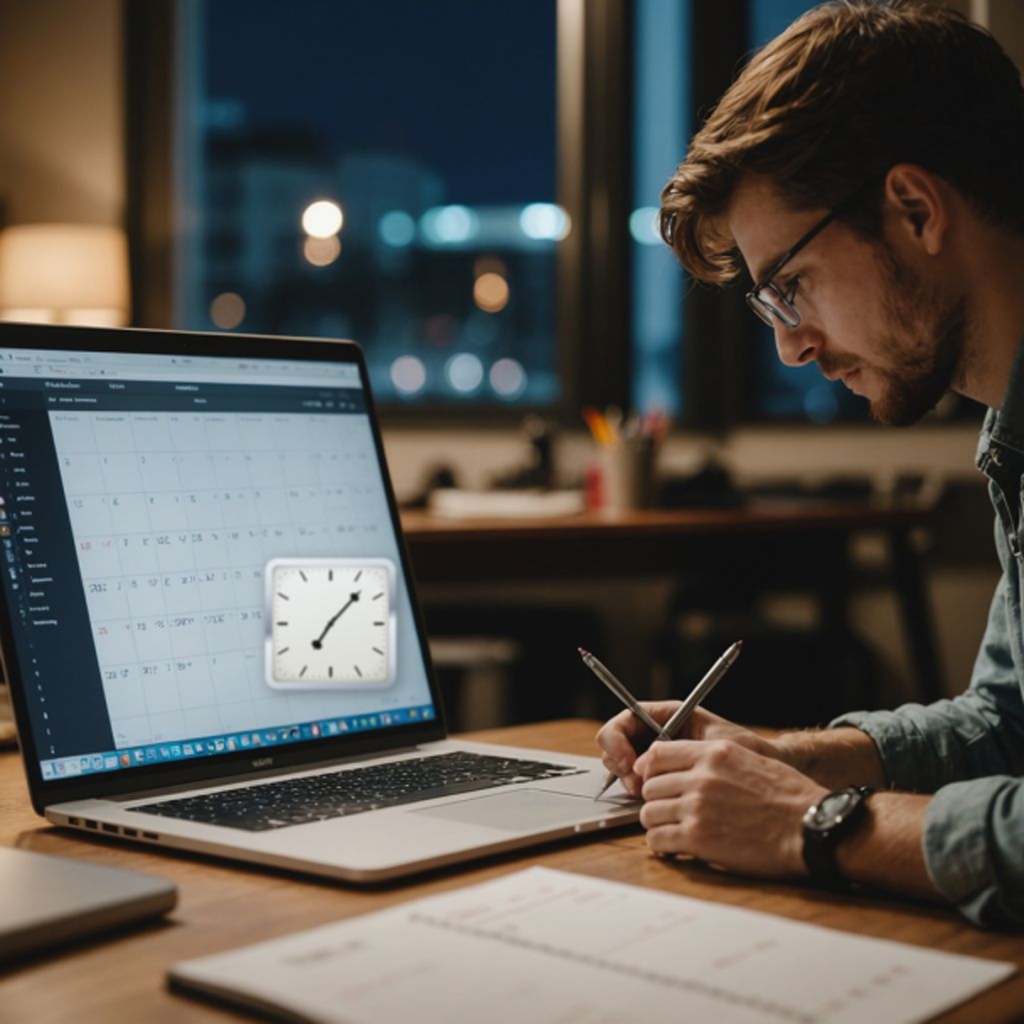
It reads 7h07
